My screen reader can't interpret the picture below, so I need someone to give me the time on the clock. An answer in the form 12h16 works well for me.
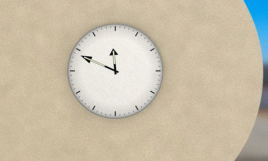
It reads 11h49
